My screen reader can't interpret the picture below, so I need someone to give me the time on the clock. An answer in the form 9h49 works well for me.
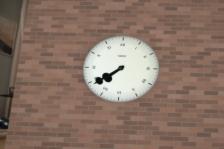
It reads 7h39
